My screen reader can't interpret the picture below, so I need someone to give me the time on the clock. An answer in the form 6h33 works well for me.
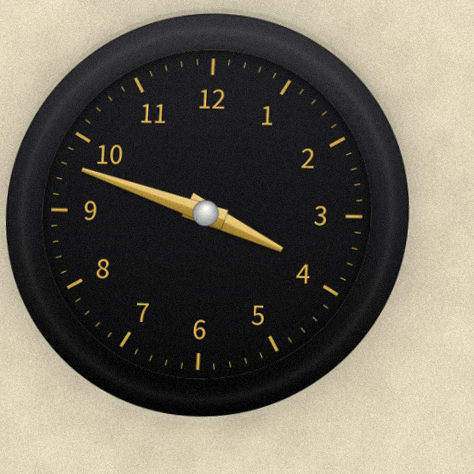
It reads 3h48
